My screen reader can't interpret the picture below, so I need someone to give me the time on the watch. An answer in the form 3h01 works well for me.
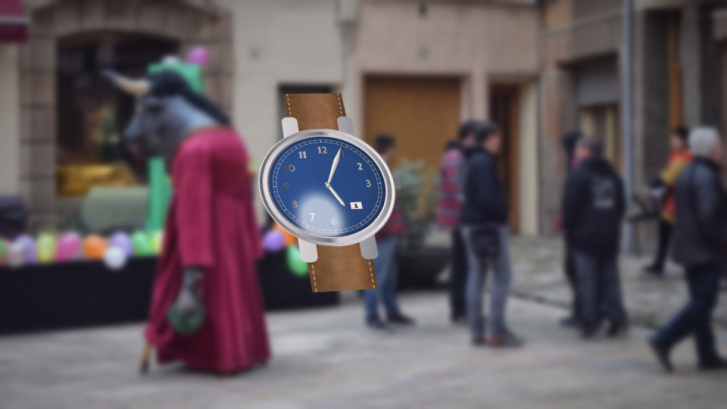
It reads 5h04
